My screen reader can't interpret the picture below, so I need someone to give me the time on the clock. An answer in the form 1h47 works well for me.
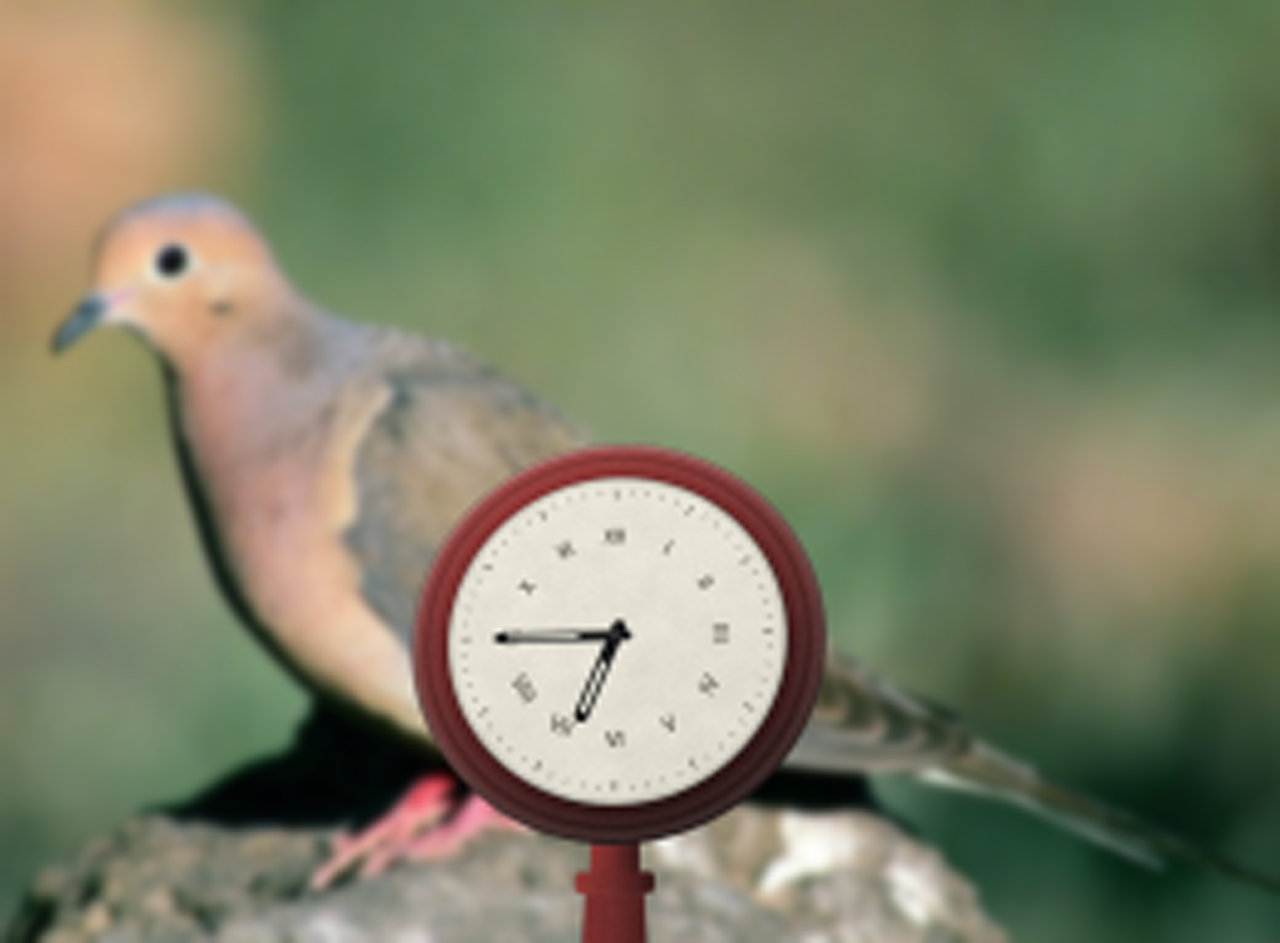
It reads 6h45
